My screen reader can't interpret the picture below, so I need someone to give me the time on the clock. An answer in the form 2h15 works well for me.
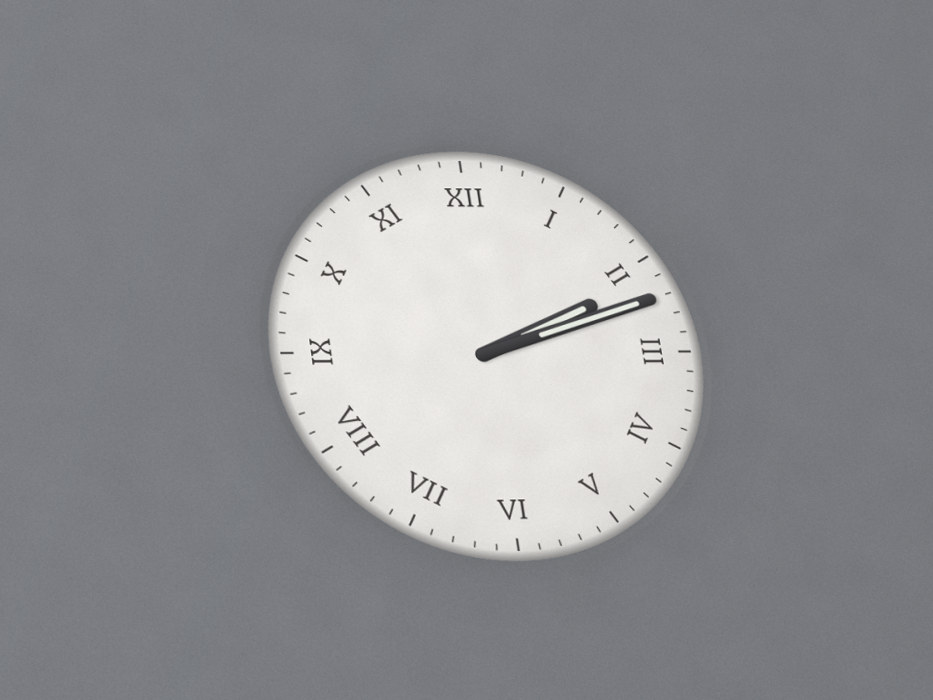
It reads 2h12
